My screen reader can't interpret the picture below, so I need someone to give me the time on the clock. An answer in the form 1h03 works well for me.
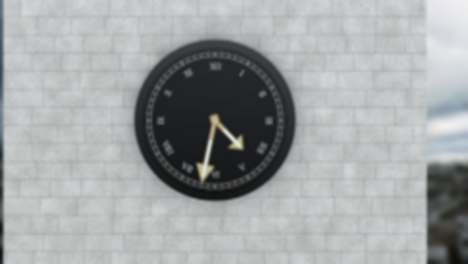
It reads 4h32
